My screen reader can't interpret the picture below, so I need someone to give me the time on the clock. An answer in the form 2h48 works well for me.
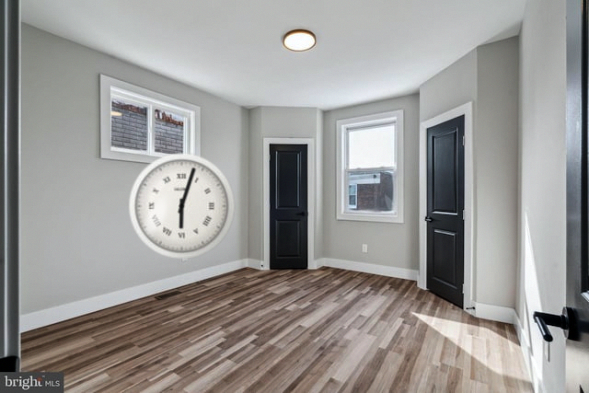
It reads 6h03
